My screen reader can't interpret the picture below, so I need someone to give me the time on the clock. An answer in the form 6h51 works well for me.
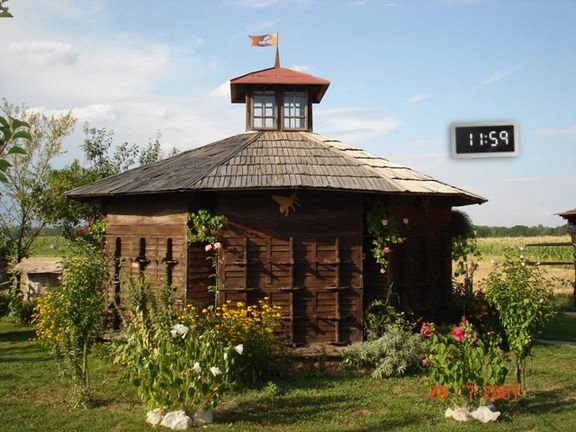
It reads 11h59
